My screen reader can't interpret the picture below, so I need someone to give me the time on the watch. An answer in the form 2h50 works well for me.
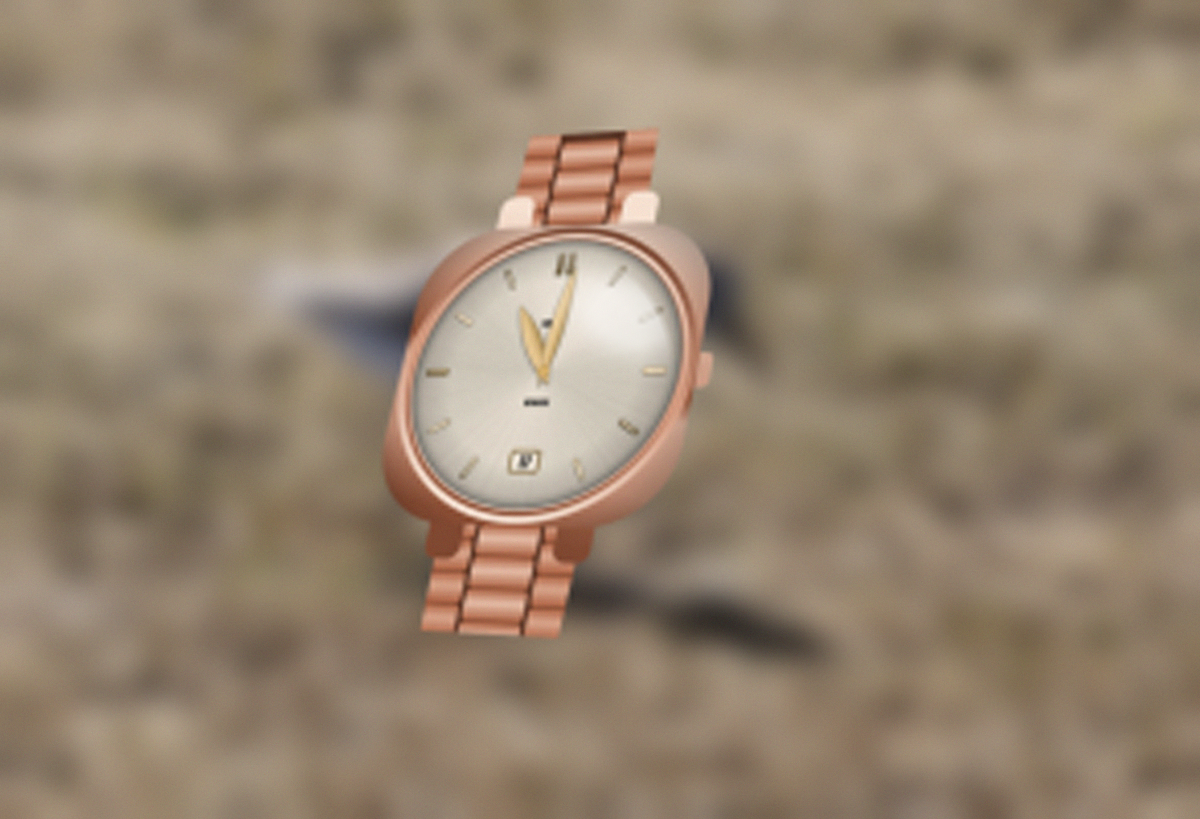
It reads 11h01
